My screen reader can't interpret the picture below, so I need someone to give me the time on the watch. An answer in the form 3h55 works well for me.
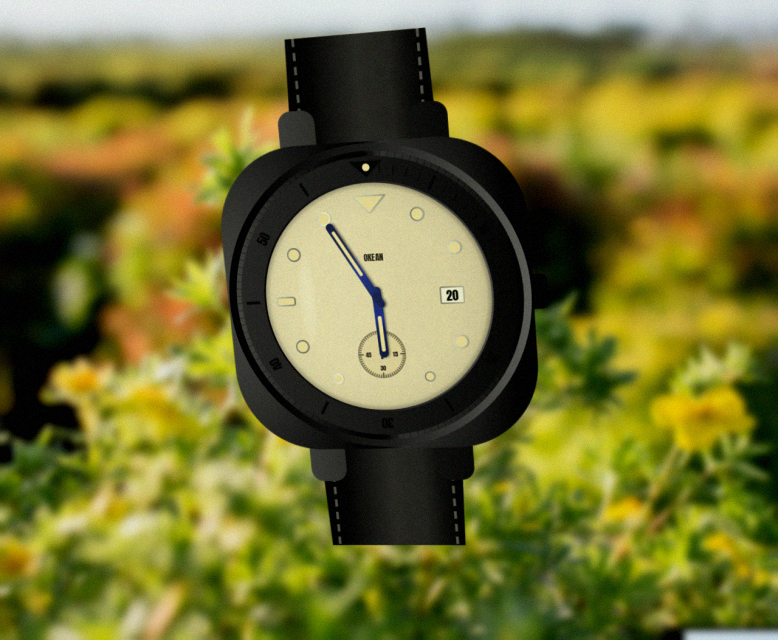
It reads 5h55
